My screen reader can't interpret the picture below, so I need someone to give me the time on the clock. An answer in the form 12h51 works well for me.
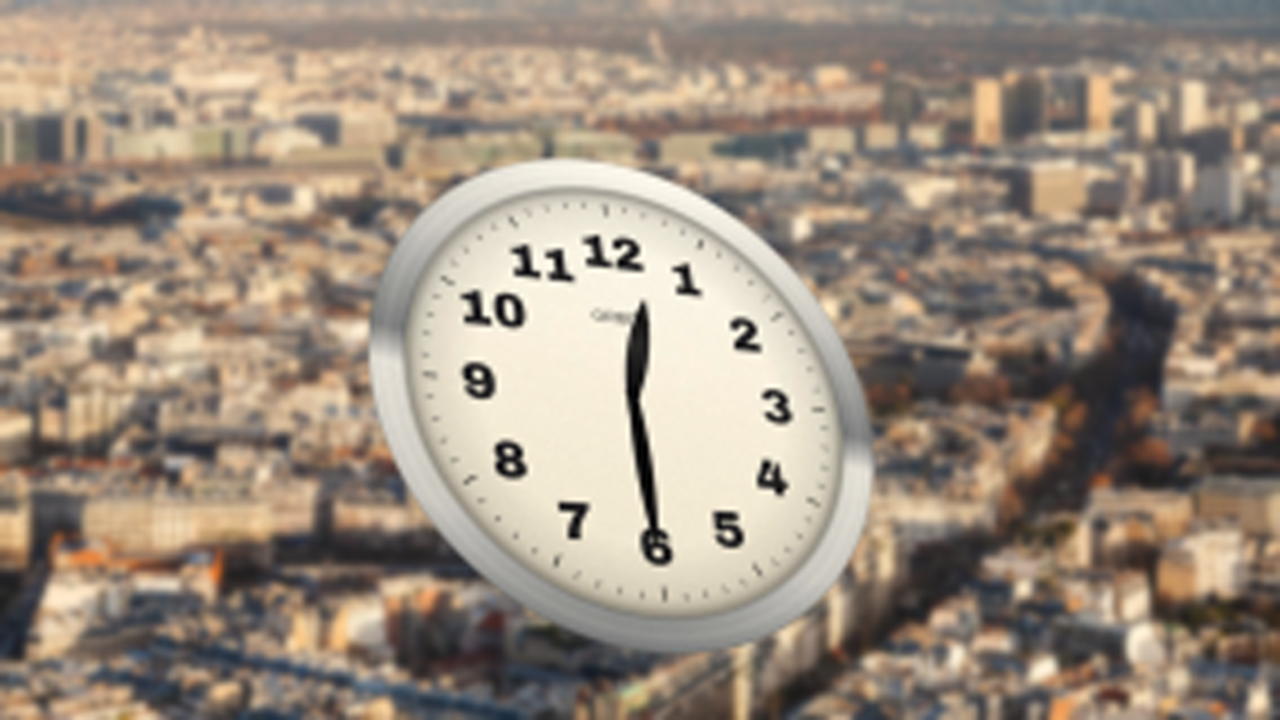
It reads 12h30
